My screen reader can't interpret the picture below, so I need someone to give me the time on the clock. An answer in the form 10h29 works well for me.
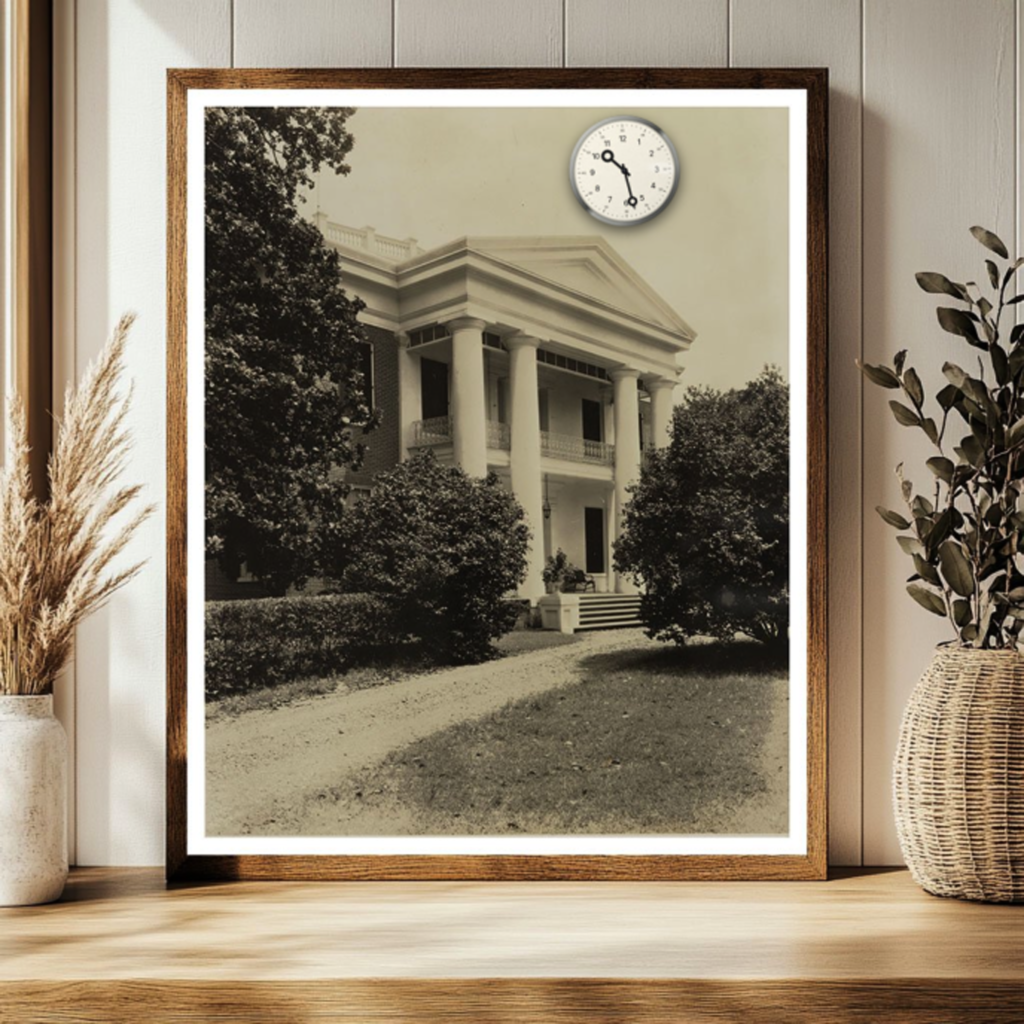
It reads 10h28
